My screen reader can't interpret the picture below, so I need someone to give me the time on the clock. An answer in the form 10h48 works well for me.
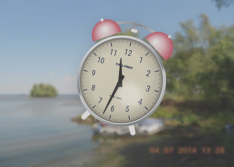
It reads 11h32
